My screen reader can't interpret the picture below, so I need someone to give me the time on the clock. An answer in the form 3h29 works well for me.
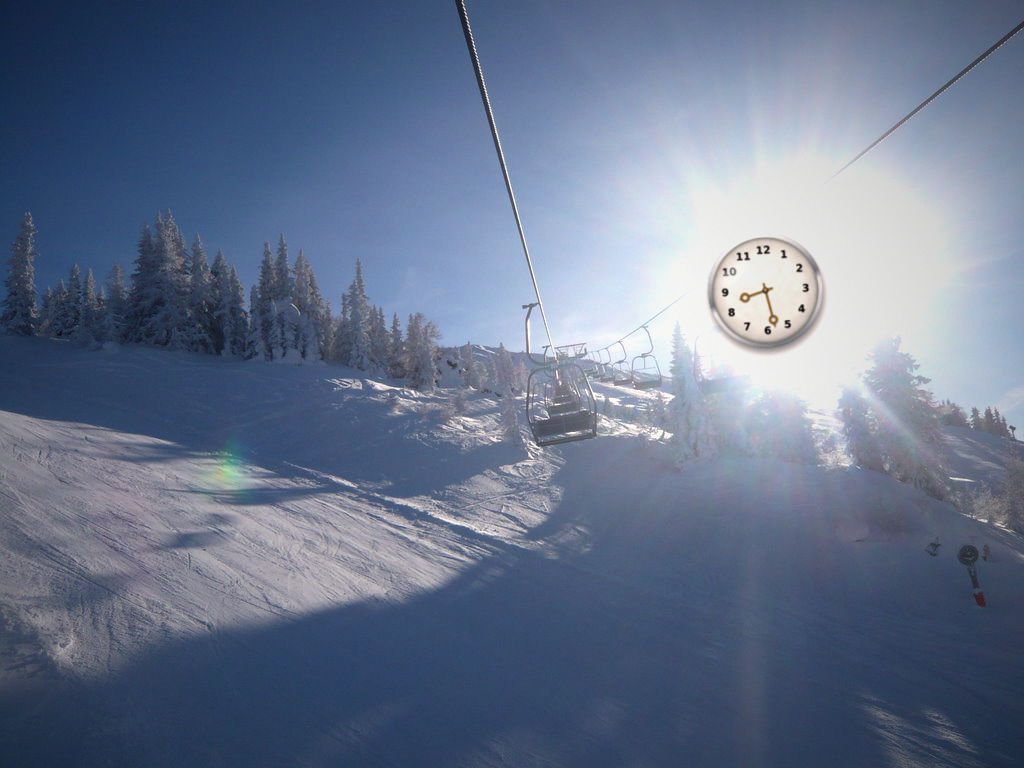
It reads 8h28
